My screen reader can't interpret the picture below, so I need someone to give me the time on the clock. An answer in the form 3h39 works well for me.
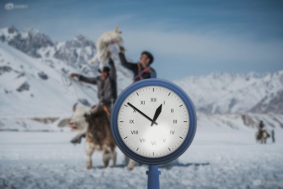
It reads 12h51
